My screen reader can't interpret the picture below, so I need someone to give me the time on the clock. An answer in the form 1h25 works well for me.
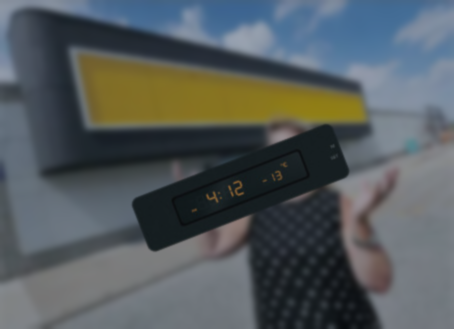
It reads 4h12
